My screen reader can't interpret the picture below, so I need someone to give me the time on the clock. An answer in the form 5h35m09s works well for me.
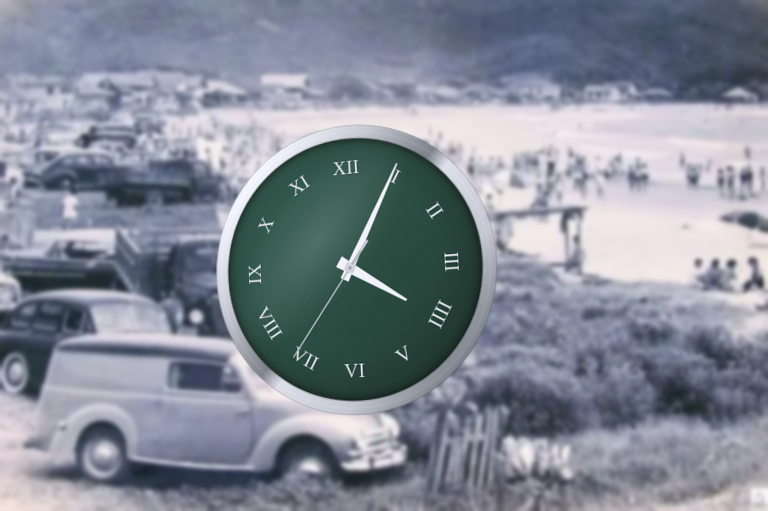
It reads 4h04m36s
